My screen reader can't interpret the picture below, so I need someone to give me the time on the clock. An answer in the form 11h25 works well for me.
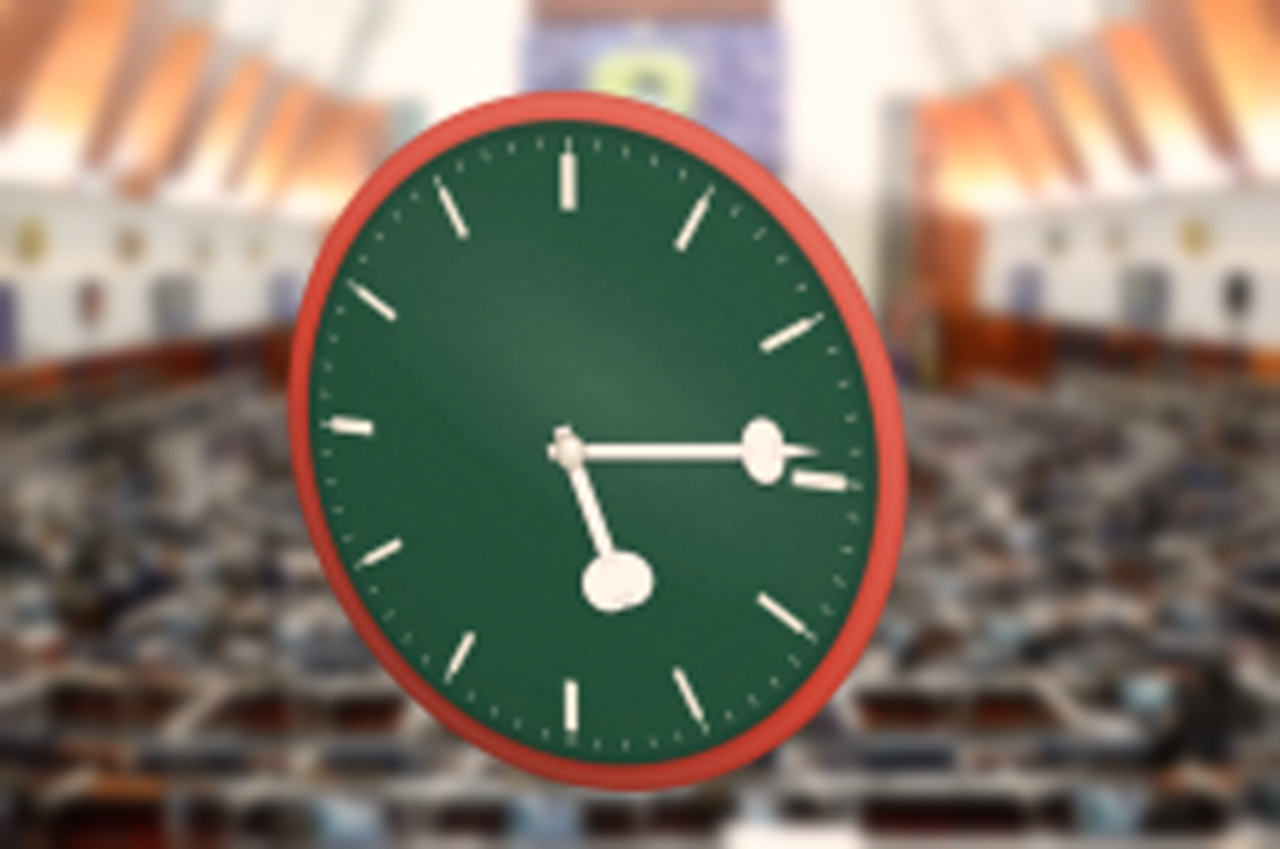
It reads 5h14
